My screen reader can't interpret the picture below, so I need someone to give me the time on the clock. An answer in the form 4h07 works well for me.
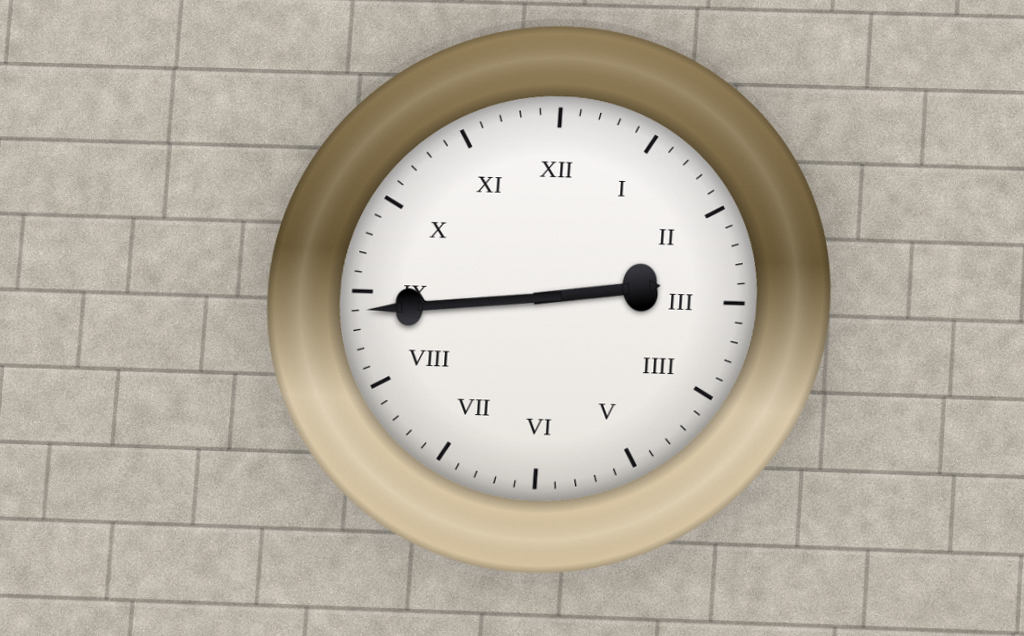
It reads 2h44
